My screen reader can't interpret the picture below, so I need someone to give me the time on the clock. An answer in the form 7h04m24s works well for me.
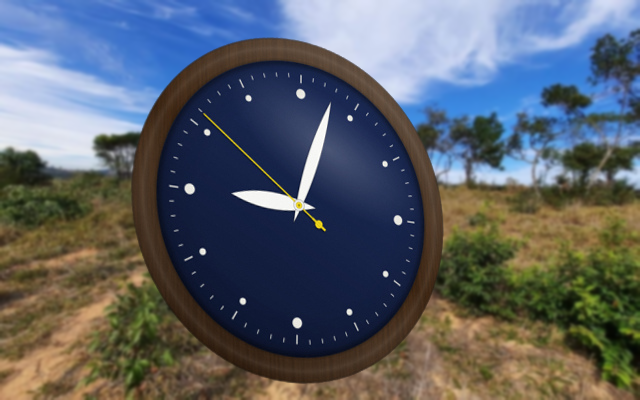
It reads 9h02m51s
